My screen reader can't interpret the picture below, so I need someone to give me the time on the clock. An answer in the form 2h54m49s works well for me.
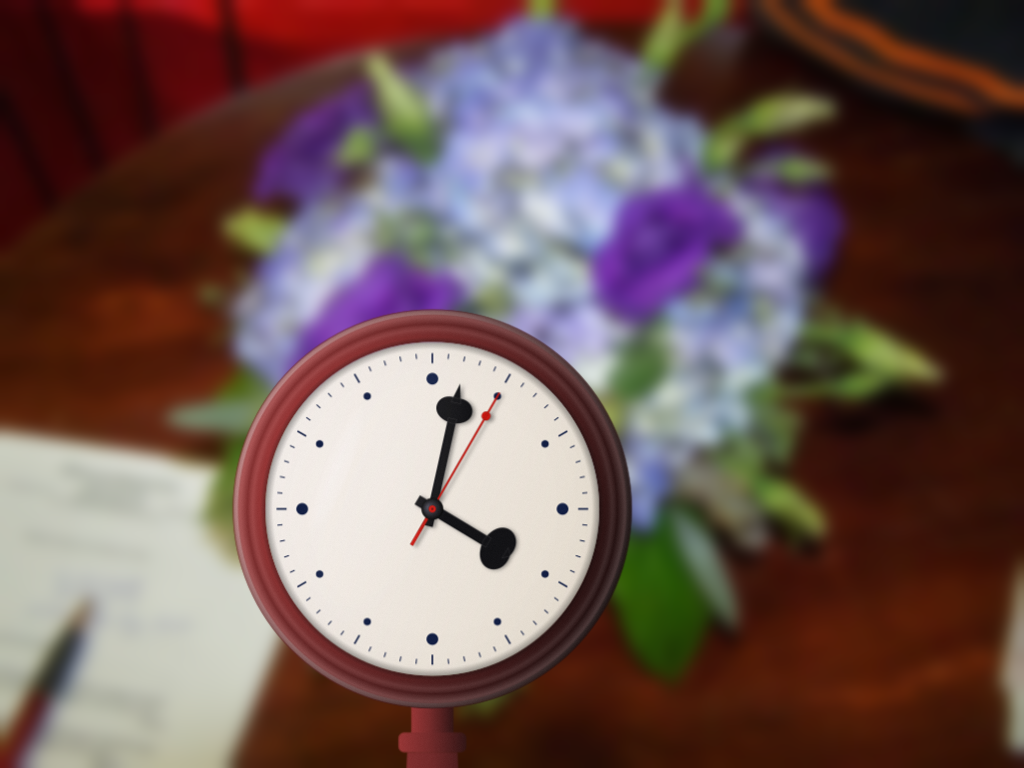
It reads 4h02m05s
